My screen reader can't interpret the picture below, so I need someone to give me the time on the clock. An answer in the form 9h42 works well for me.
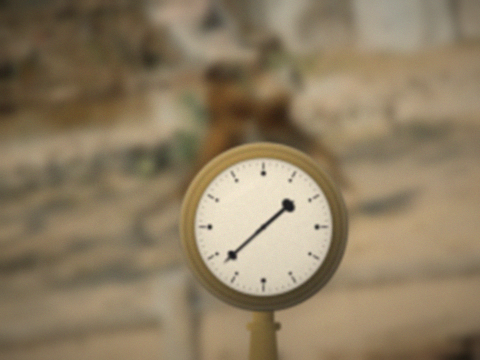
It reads 1h38
